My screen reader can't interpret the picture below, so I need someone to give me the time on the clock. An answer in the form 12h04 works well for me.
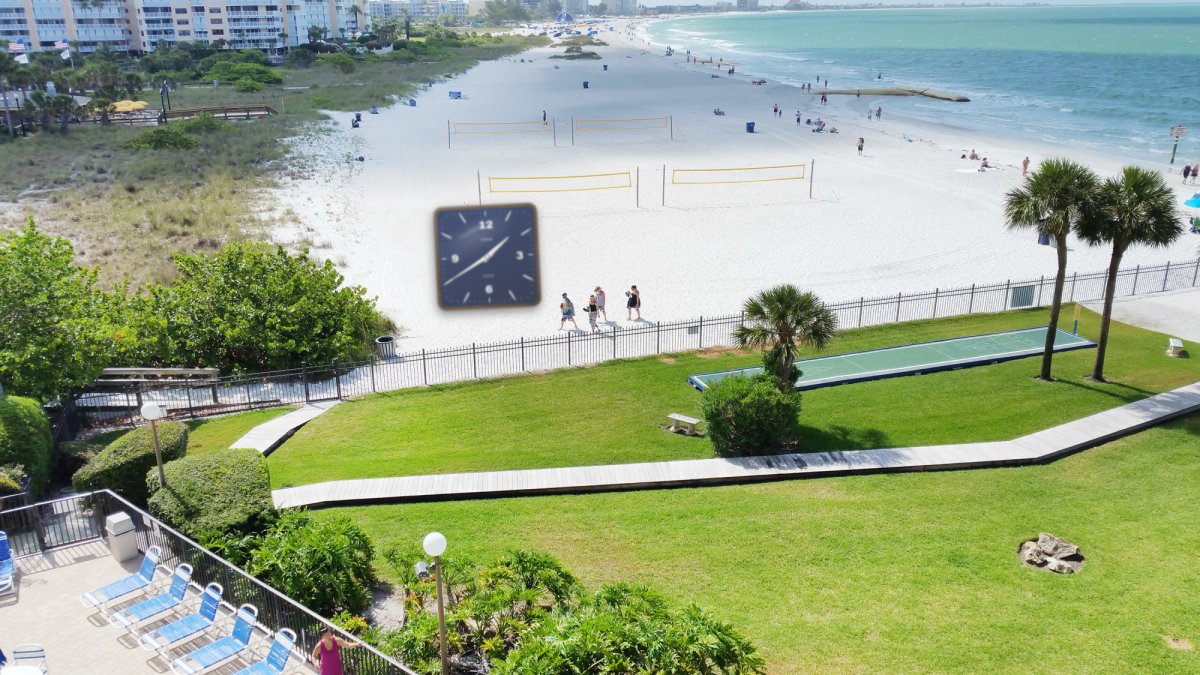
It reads 1h40
